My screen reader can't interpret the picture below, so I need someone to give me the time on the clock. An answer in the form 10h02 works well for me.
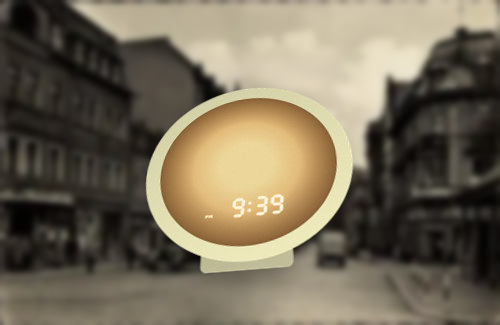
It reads 9h39
